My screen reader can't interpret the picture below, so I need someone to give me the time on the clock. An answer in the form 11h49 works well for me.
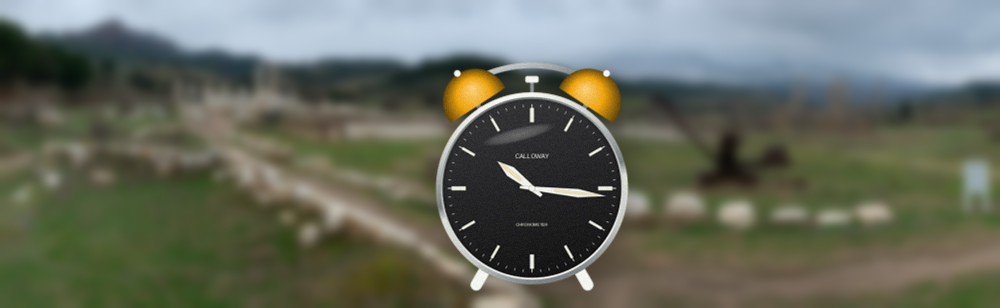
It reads 10h16
